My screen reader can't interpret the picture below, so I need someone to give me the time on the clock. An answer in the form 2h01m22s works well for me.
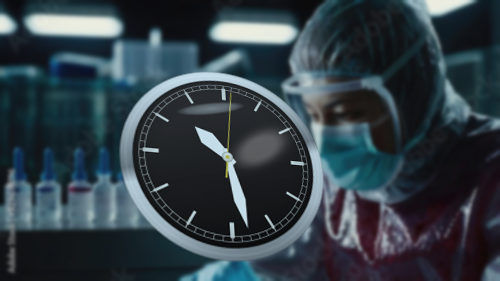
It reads 10h28m01s
